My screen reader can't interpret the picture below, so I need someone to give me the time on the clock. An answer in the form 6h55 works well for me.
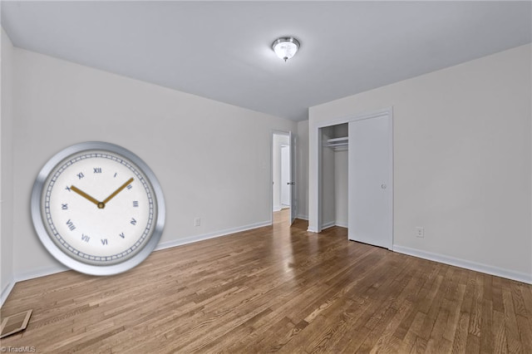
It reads 10h09
